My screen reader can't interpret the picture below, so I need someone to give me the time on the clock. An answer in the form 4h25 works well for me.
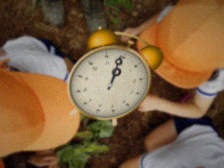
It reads 11h59
